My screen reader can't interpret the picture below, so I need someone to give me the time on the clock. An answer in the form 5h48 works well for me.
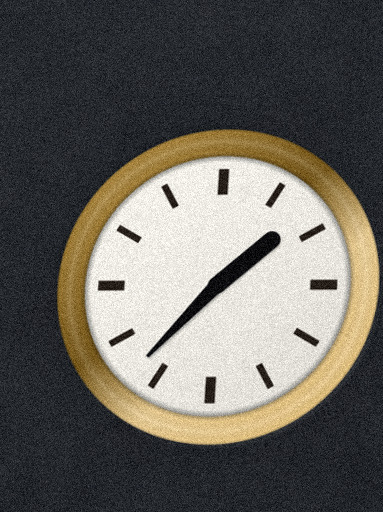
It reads 1h37
